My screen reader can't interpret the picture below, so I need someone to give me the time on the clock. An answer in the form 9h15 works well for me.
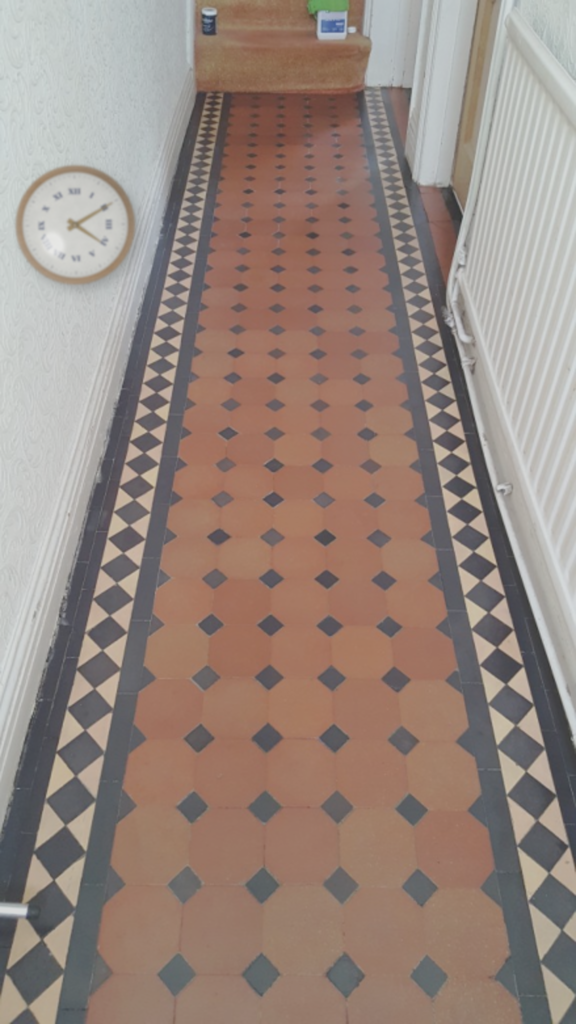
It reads 4h10
